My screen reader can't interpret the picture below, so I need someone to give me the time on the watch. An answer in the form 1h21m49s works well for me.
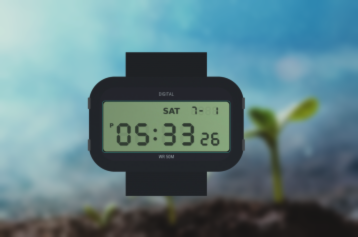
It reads 5h33m26s
